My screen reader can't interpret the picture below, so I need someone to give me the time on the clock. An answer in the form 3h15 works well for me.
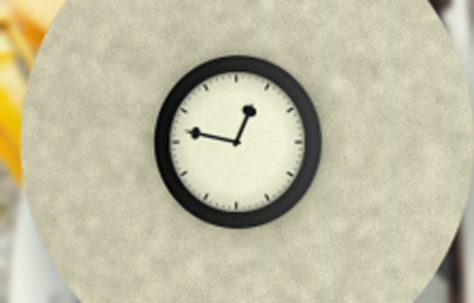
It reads 12h47
